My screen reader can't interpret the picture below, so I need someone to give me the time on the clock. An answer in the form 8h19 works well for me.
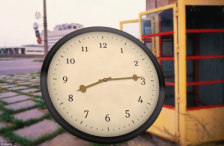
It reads 8h14
